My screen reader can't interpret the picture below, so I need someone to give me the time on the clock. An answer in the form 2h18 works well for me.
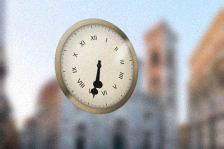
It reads 6h34
